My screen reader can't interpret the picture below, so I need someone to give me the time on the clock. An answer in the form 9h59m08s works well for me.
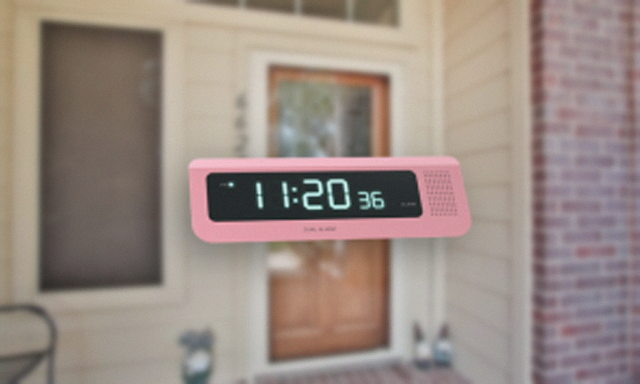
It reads 11h20m36s
